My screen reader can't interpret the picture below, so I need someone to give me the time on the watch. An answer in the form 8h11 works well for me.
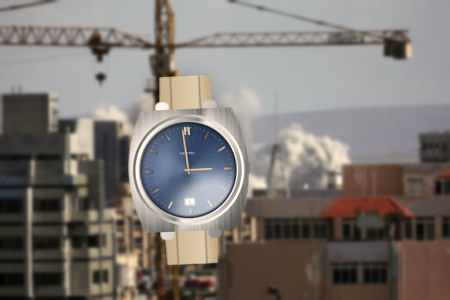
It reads 2h59
